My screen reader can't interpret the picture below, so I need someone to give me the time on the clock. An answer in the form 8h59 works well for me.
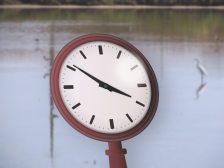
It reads 3h51
